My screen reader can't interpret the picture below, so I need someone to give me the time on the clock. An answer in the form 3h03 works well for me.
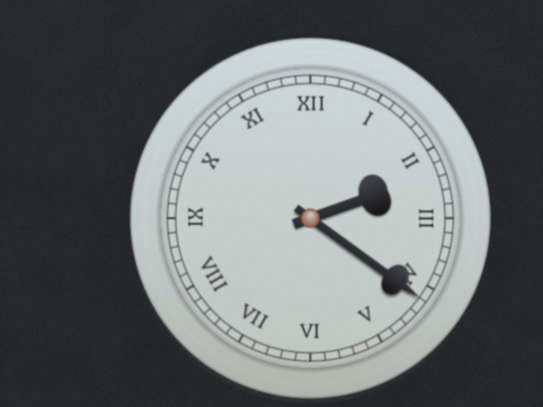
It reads 2h21
